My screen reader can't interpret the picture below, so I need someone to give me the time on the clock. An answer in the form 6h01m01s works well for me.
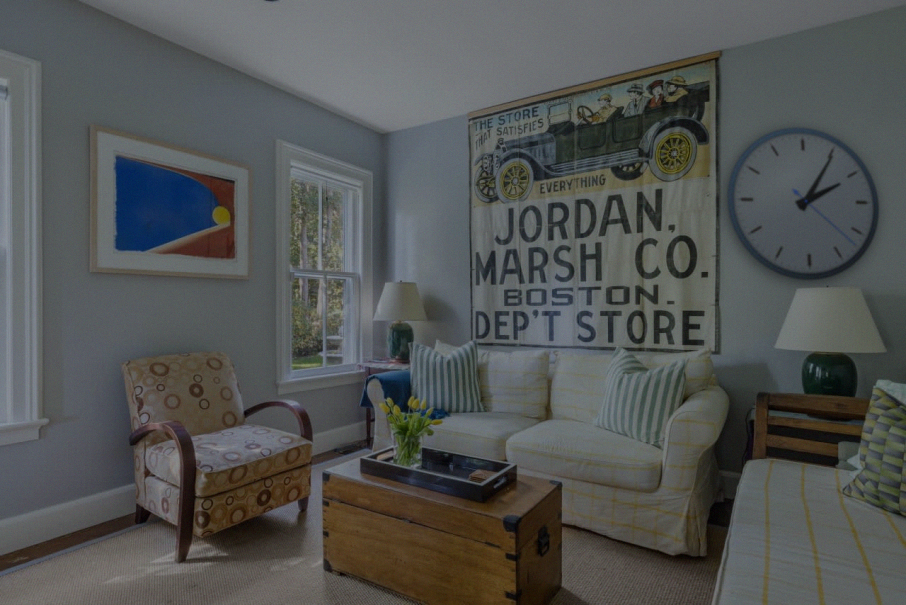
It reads 2h05m22s
